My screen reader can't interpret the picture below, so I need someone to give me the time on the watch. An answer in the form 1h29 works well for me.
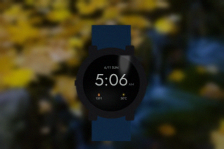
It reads 5h06
